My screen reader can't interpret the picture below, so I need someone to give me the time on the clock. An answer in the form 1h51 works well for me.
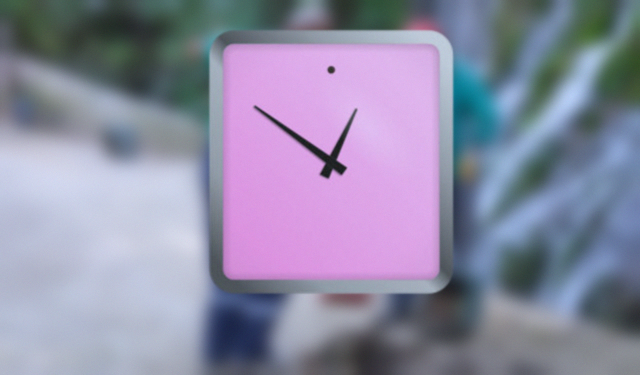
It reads 12h51
